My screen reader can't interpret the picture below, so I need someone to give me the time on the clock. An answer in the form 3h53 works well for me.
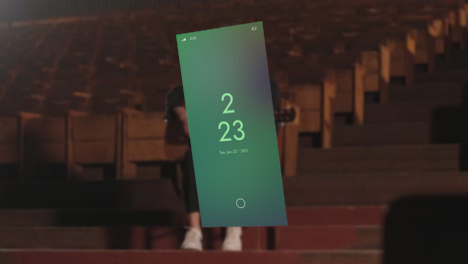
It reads 2h23
